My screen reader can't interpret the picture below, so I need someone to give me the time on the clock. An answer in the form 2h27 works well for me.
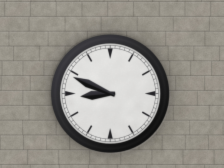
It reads 8h49
